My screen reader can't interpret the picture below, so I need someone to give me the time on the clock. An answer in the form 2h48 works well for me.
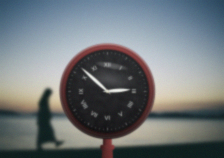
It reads 2h52
